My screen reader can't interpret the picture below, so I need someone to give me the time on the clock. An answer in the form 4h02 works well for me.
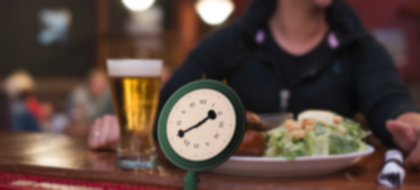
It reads 1h40
